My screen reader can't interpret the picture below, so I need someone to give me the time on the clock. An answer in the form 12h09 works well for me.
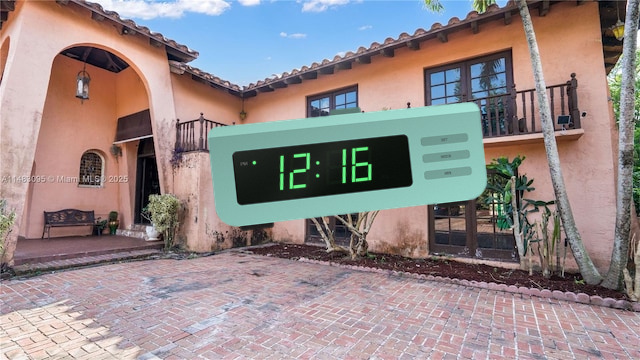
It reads 12h16
